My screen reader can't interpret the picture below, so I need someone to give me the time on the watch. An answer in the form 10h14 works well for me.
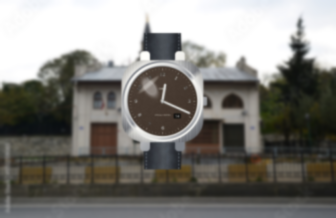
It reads 12h19
